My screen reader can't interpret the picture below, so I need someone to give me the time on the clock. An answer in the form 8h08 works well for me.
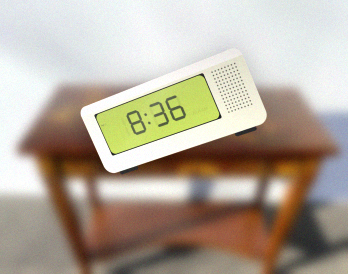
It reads 8h36
